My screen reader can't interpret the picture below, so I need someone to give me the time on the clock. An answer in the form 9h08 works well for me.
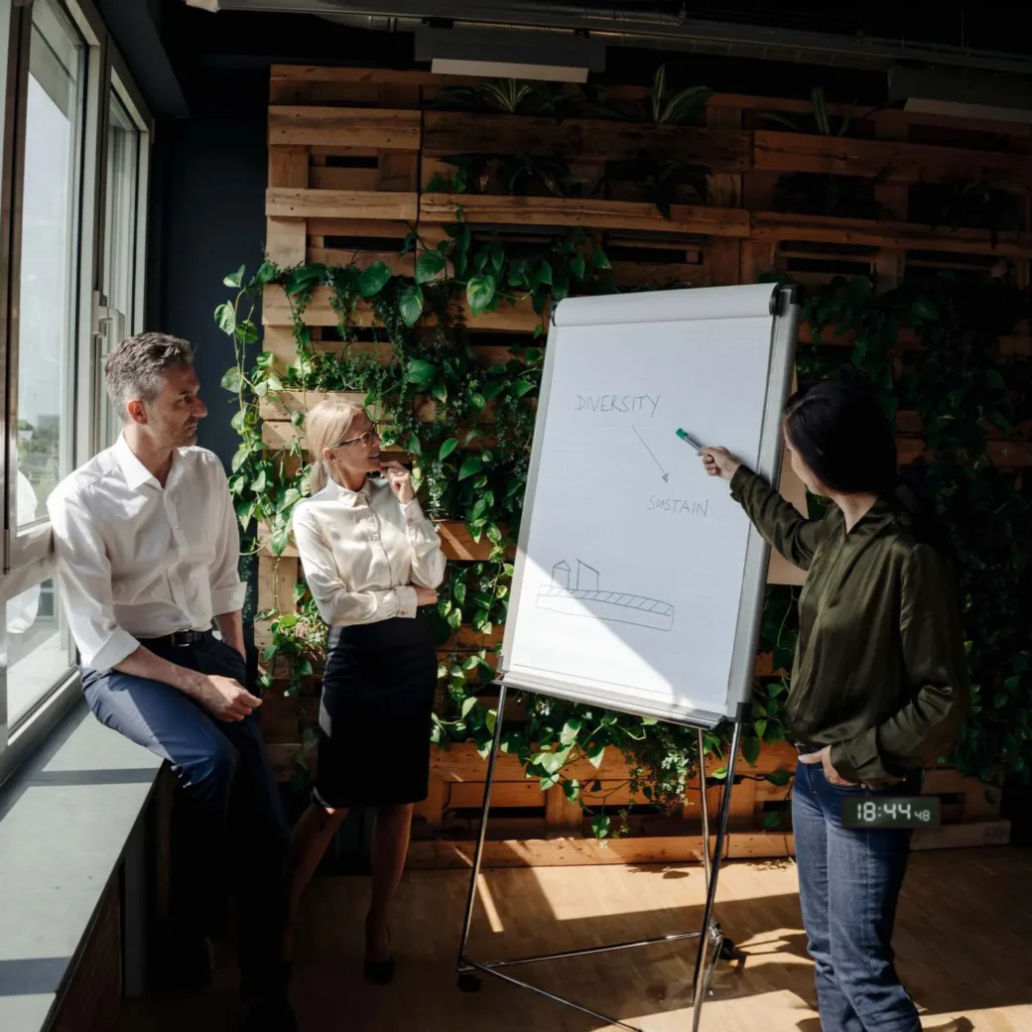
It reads 18h44
